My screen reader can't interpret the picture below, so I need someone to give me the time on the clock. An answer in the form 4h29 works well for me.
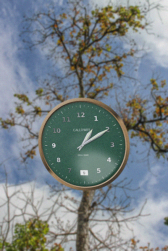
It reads 1h10
